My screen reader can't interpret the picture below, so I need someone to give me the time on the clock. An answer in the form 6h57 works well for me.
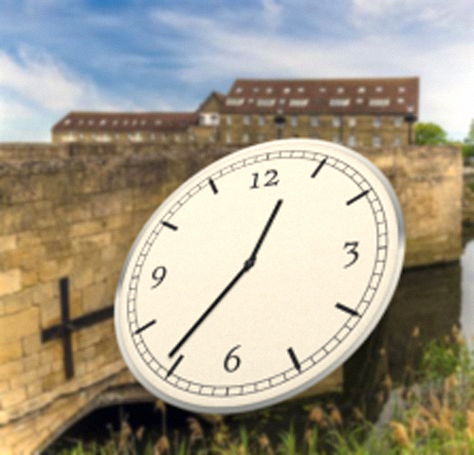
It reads 12h36
